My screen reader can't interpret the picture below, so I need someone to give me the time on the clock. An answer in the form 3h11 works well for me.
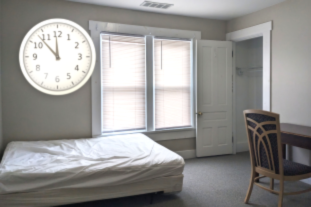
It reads 11h53
